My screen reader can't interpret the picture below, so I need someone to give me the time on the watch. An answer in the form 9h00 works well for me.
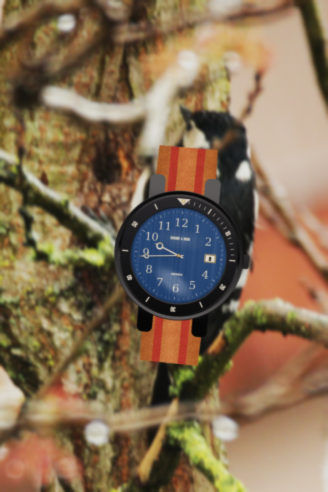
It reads 9h44
